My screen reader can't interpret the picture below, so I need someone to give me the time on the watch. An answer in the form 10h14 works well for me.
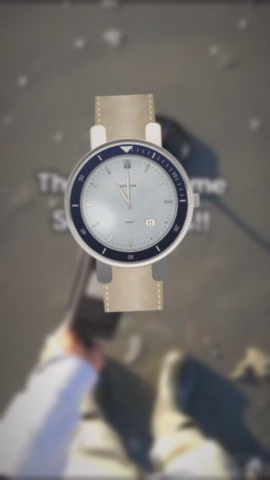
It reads 11h00
